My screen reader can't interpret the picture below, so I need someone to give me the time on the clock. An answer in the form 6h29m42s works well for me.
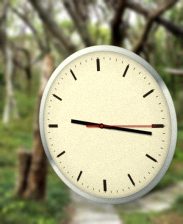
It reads 9h16m15s
